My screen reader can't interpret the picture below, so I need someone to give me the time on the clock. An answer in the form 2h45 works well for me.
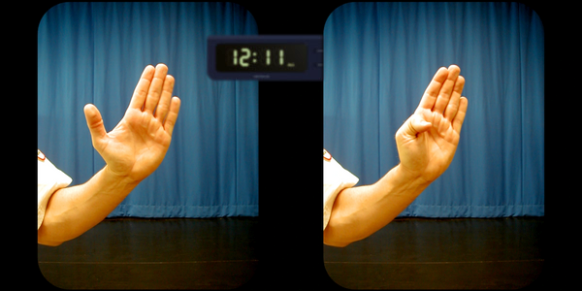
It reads 12h11
